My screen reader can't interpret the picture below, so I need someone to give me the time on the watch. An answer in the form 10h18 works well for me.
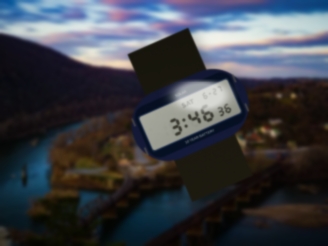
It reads 3h46
